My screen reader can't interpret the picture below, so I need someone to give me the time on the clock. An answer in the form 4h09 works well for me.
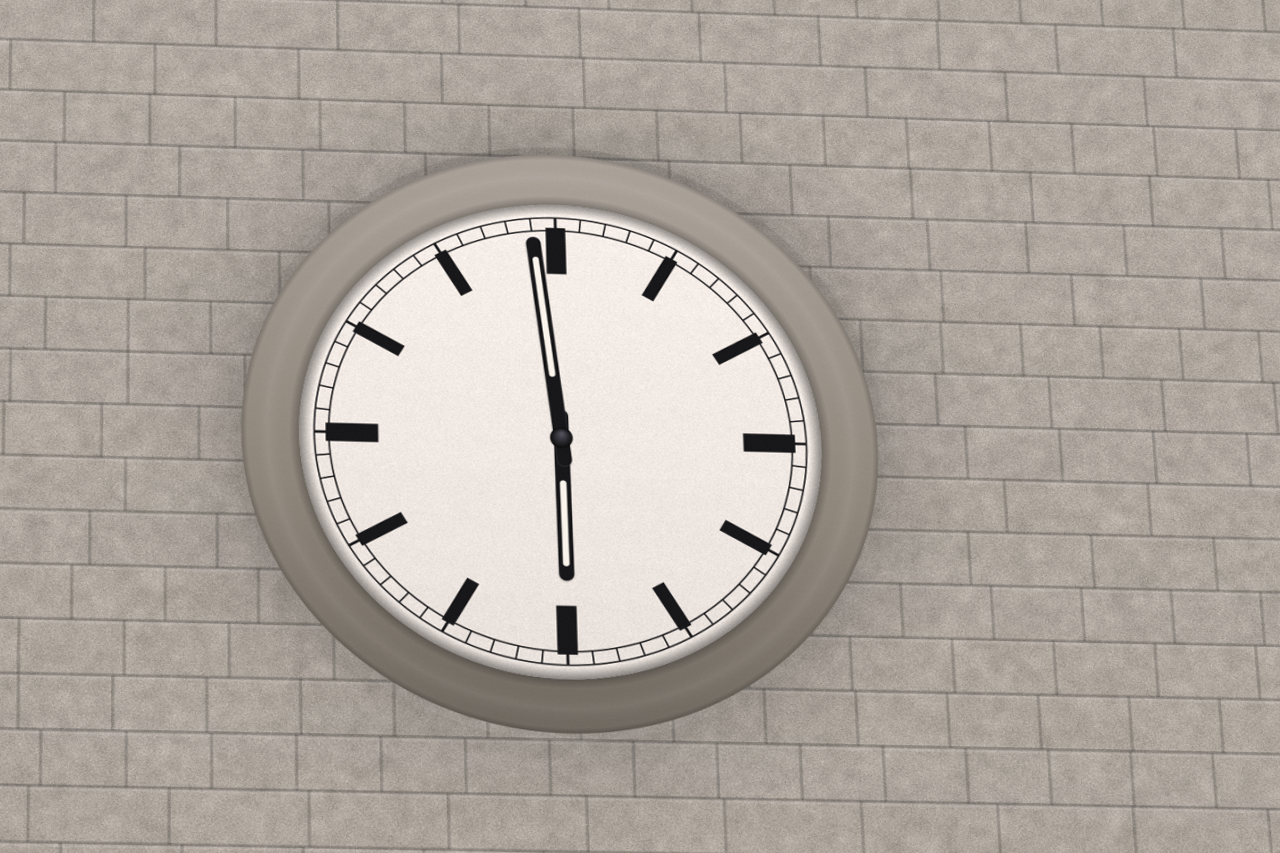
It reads 5h59
